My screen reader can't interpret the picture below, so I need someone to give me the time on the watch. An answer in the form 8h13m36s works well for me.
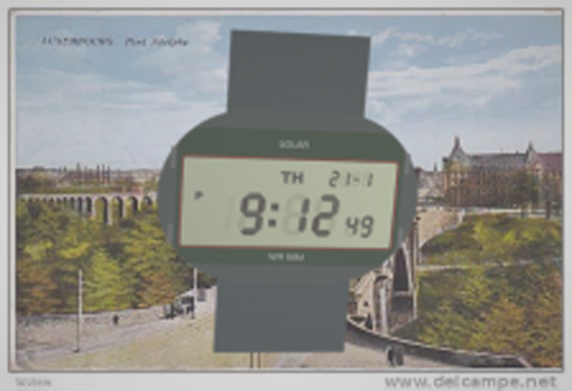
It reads 9h12m49s
